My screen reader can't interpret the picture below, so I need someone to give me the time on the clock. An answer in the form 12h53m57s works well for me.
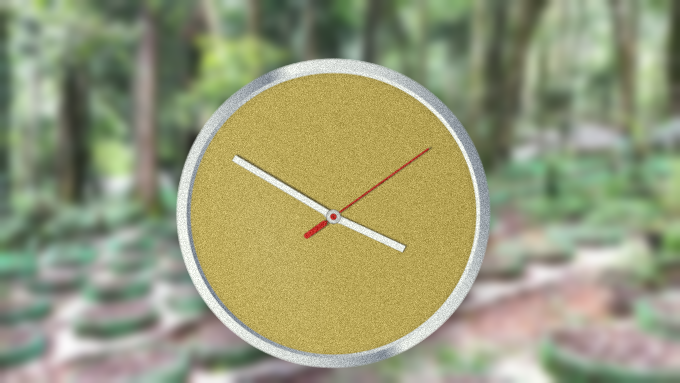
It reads 3h50m09s
